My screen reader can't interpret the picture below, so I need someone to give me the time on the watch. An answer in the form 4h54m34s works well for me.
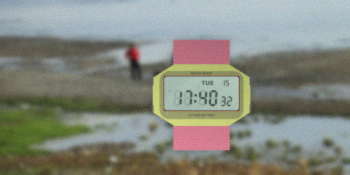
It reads 17h40m32s
